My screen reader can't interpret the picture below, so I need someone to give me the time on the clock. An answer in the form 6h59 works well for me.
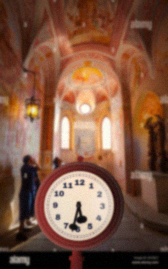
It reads 5h32
